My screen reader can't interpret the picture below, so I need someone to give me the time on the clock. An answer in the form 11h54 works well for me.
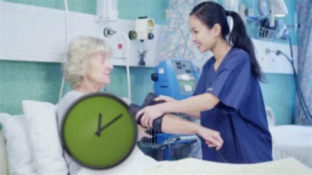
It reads 12h09
